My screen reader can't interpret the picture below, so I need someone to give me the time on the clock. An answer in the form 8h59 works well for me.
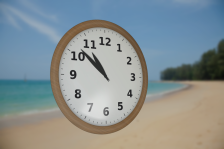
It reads 10h52
